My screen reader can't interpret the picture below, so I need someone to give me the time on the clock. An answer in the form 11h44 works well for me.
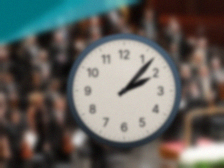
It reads 2h07
